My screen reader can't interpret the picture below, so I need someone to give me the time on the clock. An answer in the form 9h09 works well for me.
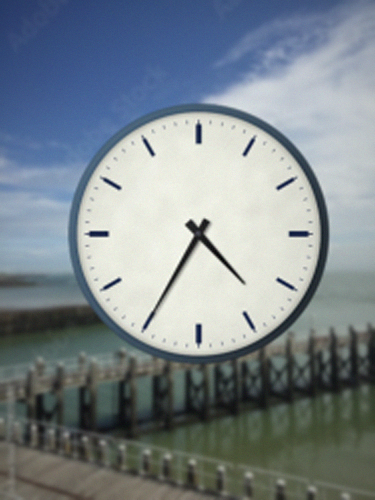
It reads 4h35
